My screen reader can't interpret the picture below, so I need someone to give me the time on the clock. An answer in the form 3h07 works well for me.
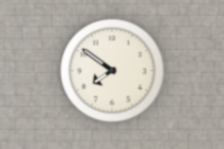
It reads 7h51
